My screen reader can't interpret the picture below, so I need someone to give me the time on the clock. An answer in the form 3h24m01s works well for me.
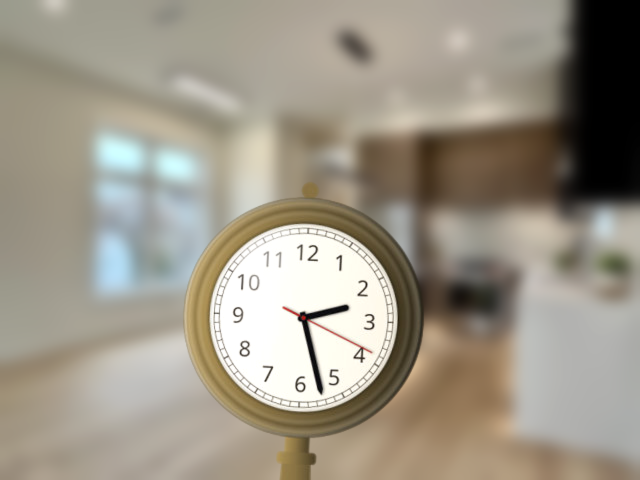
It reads 2h27m19s
